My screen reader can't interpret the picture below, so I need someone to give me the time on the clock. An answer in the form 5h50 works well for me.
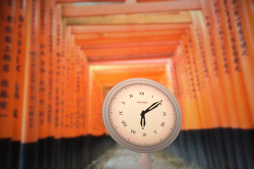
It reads 6h09
